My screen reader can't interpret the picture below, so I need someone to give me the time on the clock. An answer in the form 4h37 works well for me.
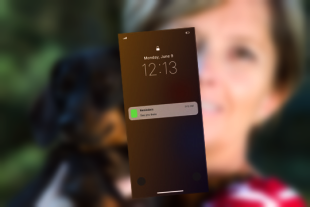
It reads 12h13
